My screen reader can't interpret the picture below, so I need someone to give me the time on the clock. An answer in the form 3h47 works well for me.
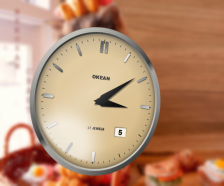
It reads 3h09
